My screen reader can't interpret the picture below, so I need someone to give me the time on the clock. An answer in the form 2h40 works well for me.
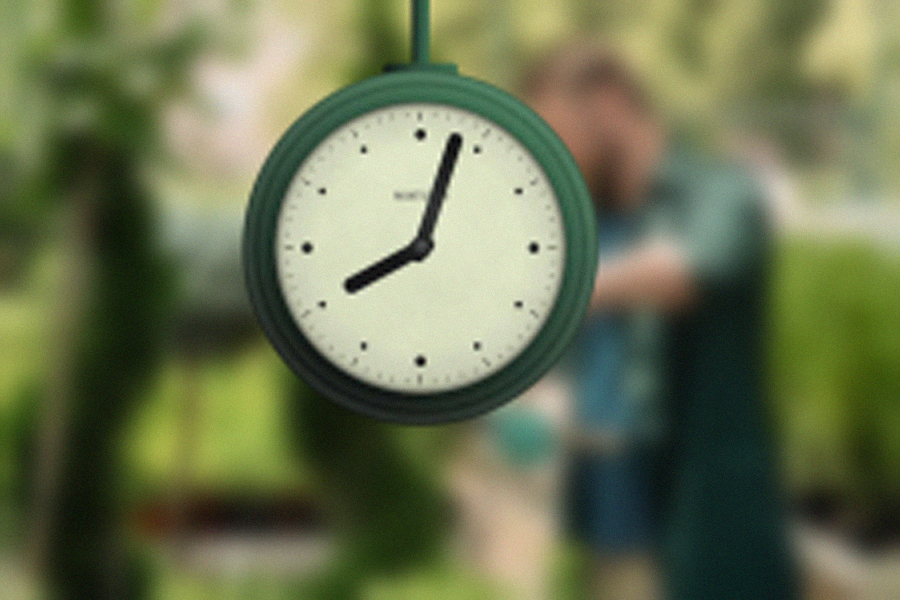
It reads 8h03
